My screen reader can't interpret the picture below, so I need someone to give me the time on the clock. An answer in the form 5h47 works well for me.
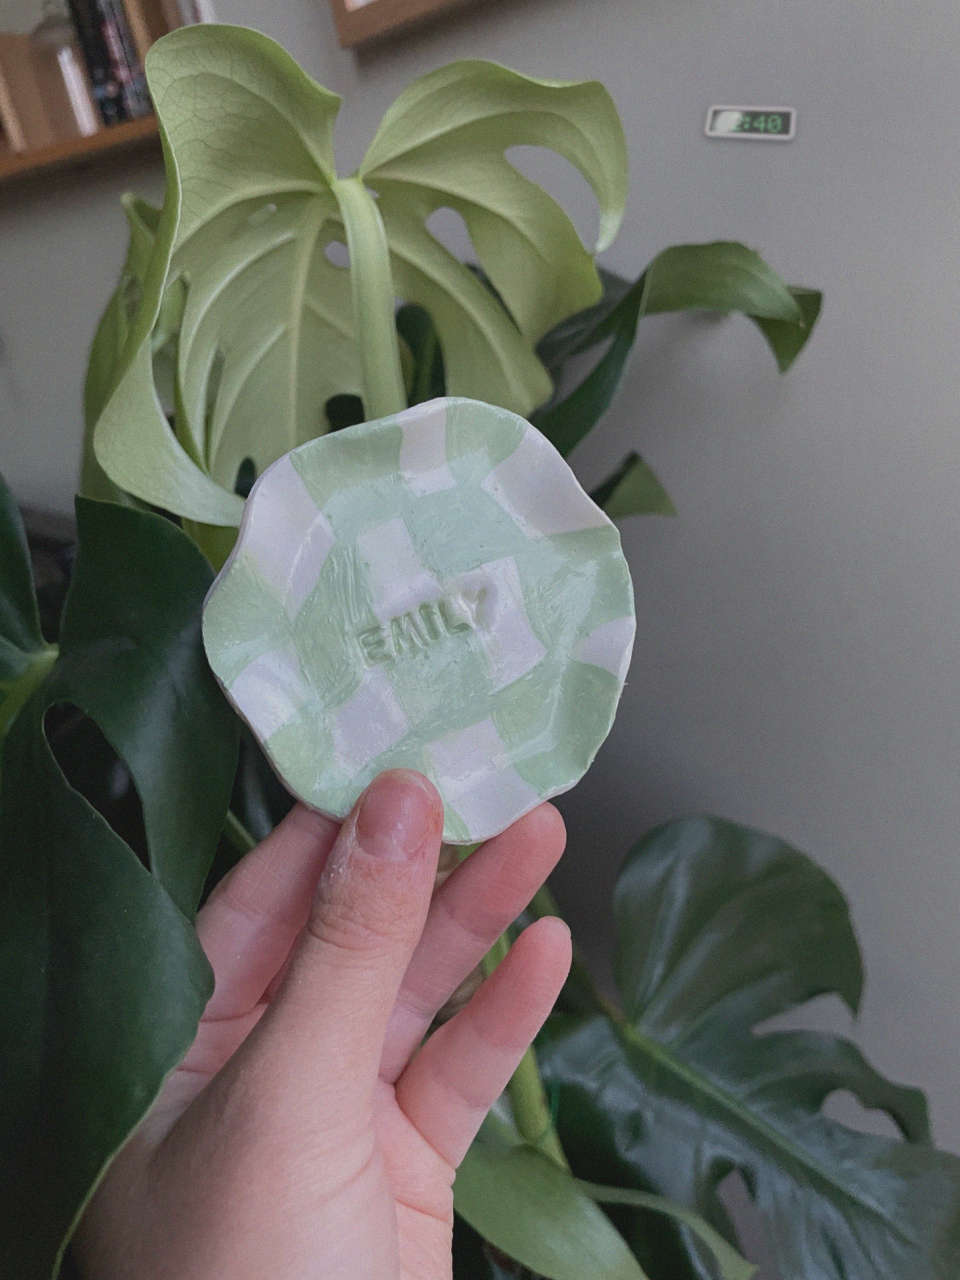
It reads 2h40
